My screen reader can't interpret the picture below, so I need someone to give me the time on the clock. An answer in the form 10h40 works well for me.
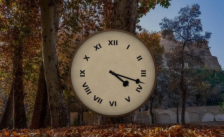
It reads 4h18
